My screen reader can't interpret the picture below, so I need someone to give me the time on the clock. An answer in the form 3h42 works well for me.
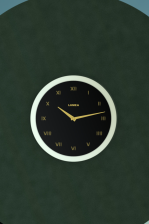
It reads 10h13
